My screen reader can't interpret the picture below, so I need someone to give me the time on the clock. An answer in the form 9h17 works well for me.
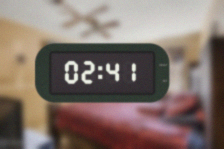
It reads 2h41
